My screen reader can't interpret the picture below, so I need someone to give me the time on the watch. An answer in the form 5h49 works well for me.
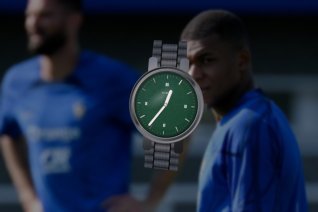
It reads 12h36
